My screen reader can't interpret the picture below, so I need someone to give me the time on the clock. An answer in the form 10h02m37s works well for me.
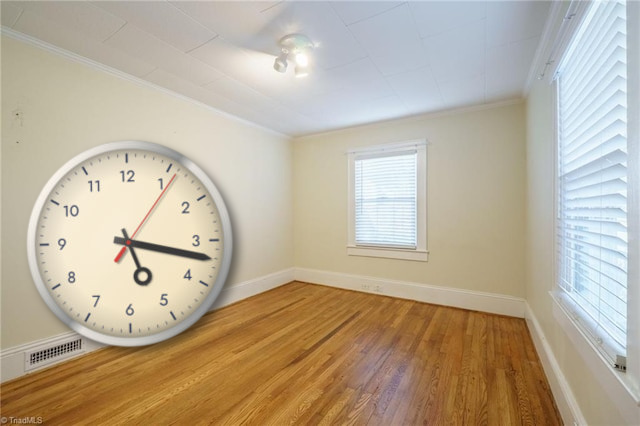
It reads 5h17m06s
